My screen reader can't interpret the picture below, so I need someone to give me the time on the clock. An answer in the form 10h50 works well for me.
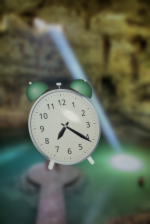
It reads 7h21
